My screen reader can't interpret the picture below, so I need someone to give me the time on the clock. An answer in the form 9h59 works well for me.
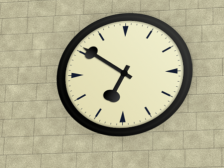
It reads 6h51
